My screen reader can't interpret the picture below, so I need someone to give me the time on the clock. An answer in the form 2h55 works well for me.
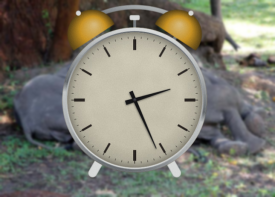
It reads 2h26
